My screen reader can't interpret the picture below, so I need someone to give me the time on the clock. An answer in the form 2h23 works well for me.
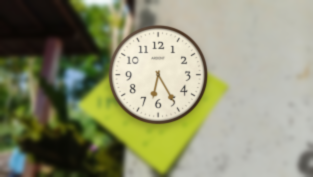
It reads 6h25
